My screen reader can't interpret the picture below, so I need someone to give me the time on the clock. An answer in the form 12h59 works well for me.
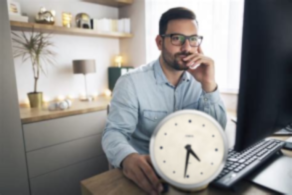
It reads 4h31
